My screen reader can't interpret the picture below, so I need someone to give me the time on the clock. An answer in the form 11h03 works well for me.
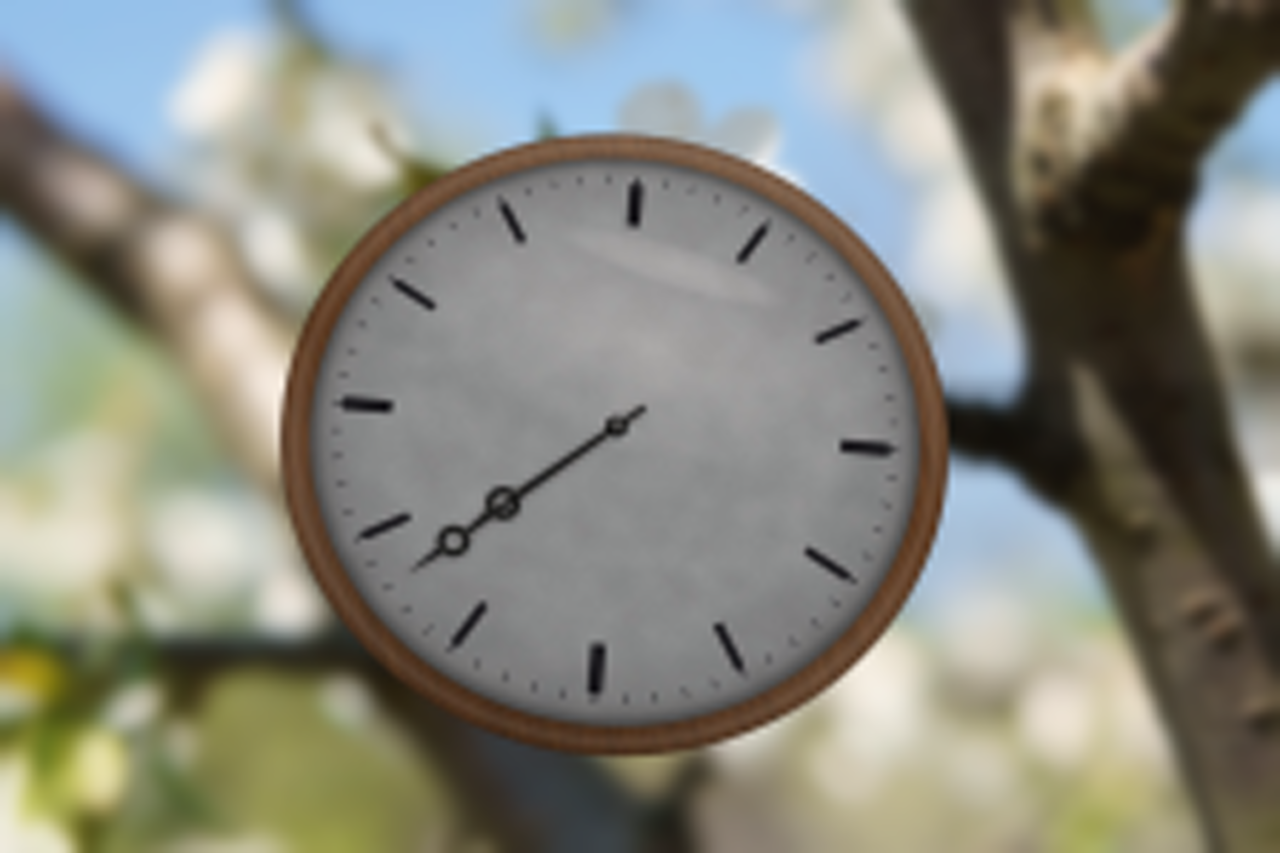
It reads 7h38
